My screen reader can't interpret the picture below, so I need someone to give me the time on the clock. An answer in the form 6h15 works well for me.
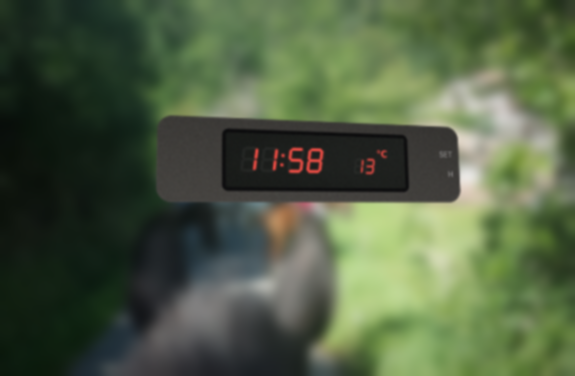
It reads 11h58
